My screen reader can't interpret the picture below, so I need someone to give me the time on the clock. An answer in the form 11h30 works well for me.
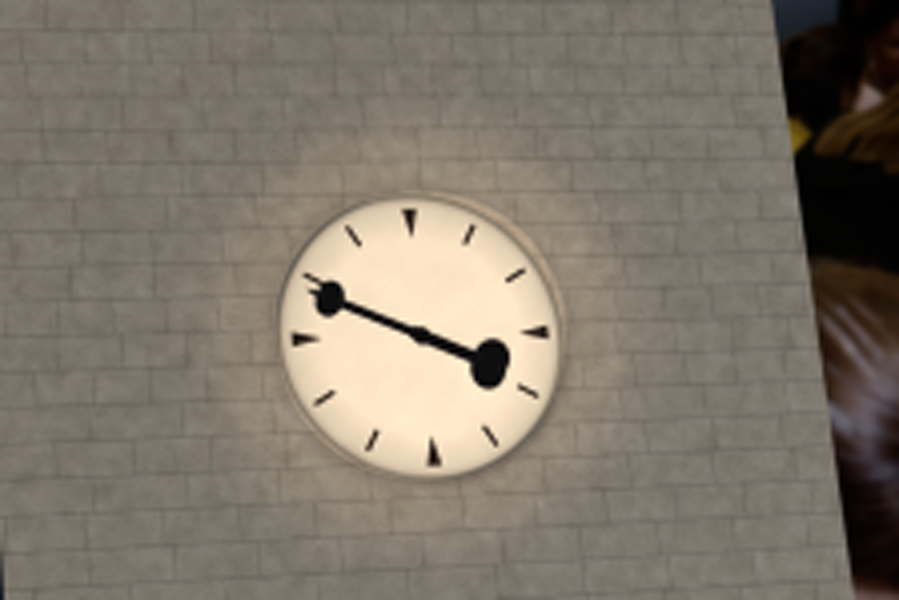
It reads 3h49
